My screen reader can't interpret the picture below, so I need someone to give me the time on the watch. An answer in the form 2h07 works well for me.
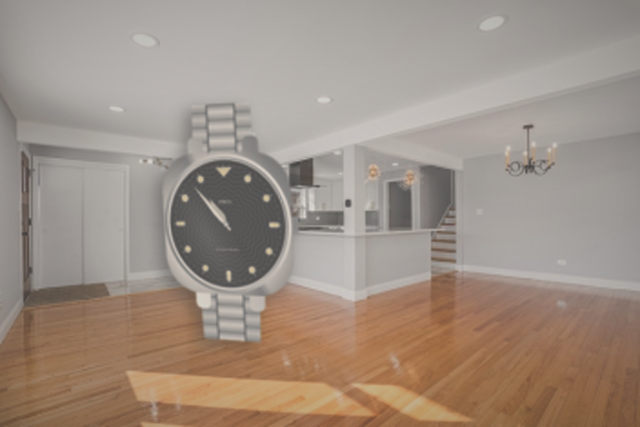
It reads 10h53
